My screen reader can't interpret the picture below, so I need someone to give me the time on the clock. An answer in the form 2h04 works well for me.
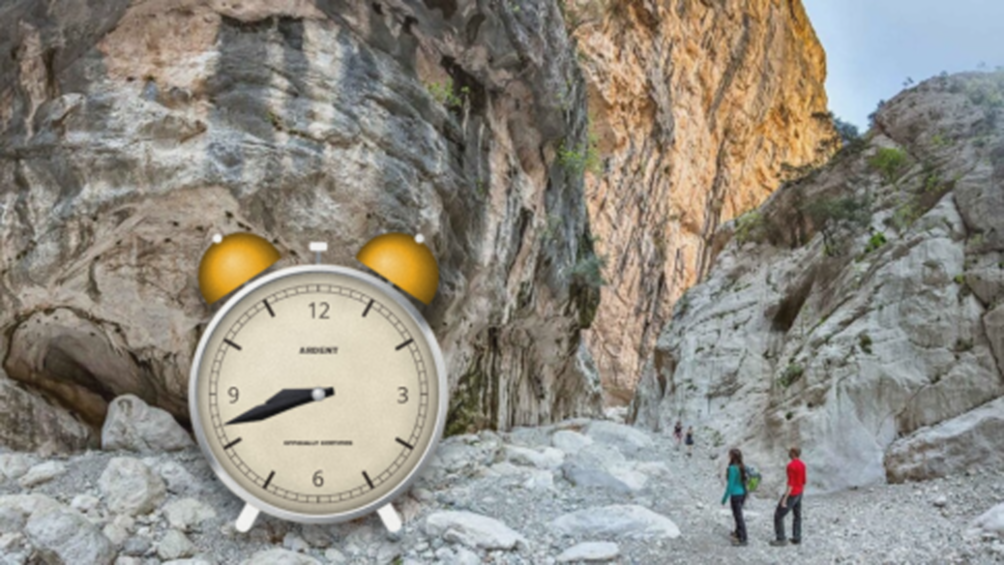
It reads 8h42
